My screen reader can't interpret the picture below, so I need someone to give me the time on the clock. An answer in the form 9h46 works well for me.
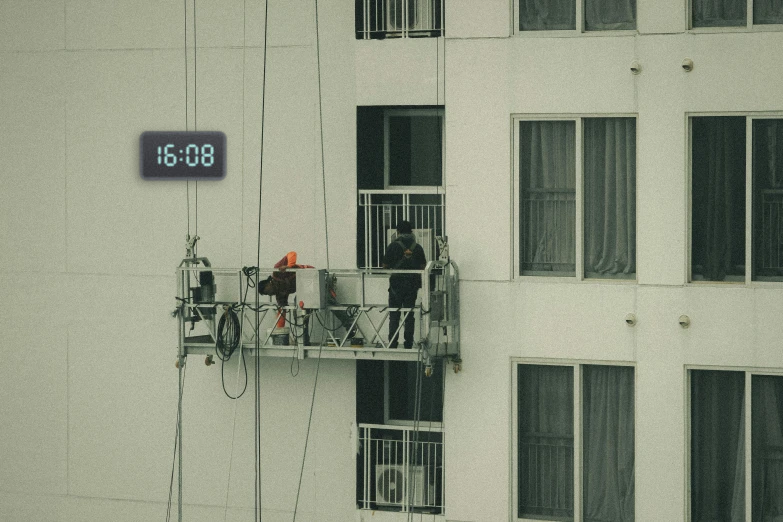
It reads 16h08
